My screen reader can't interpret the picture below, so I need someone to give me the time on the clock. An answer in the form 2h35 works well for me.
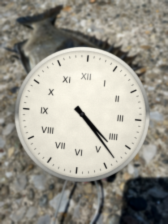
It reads 4h23
